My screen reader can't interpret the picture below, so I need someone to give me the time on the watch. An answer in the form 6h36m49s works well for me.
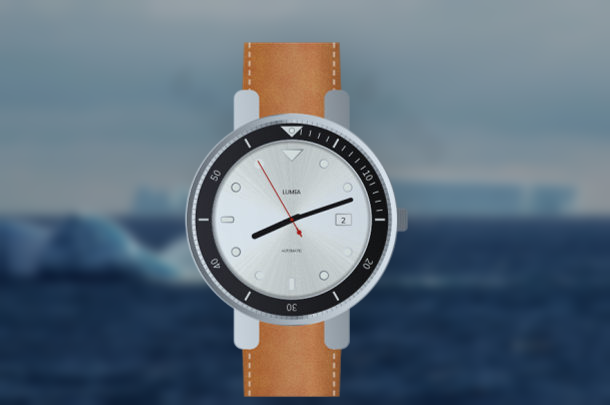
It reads 8h11m55s
